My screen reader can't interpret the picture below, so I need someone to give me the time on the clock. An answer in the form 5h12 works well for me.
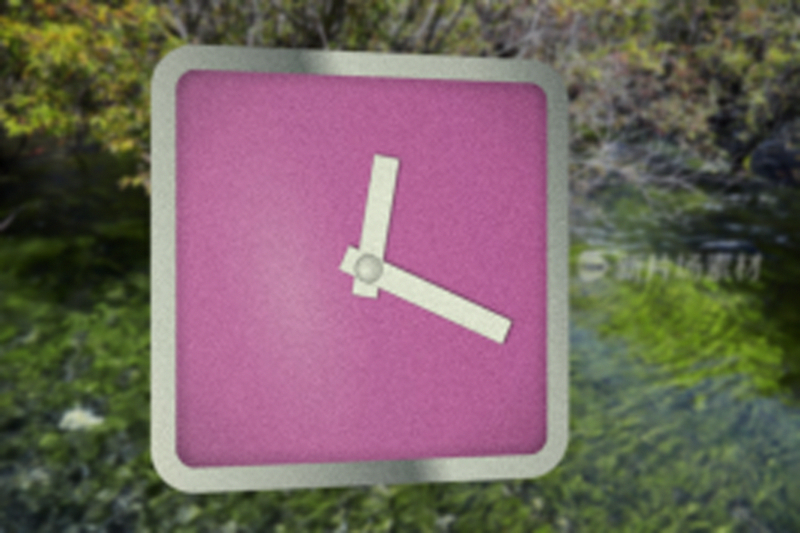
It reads 12h19
